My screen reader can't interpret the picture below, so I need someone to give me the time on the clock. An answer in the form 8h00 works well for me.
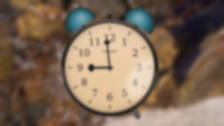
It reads 8h59
